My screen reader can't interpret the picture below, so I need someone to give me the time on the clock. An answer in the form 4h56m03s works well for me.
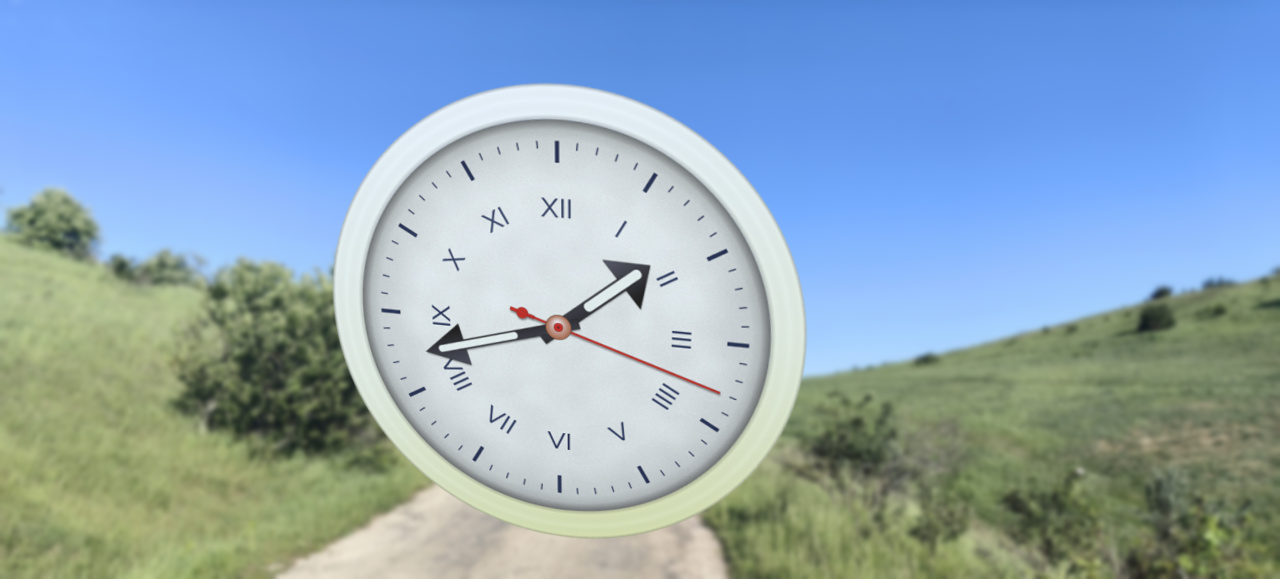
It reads 1h42m18s
